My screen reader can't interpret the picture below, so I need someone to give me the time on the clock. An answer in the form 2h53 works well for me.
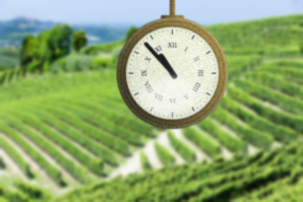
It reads 10h53
